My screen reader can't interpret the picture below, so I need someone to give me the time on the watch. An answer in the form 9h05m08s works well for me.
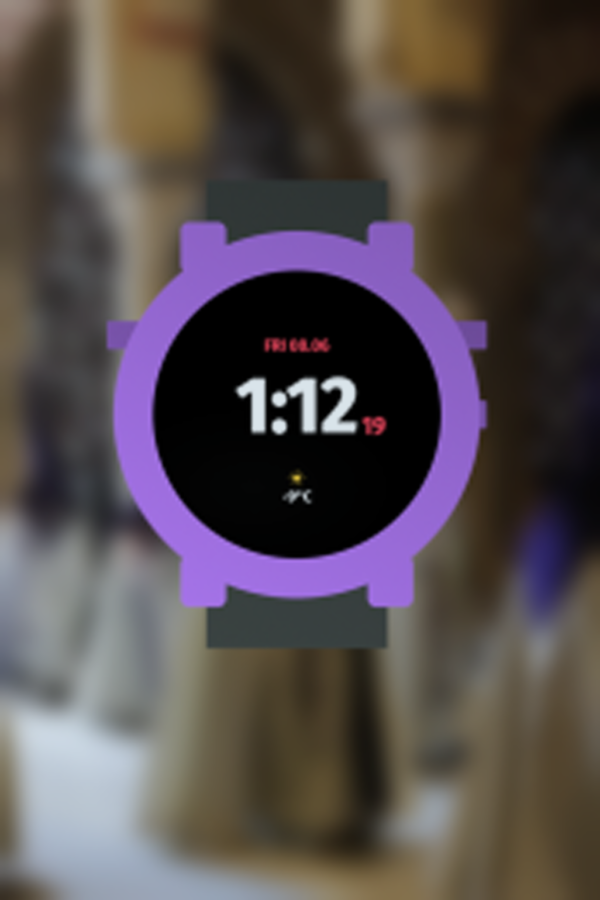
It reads 1h12m19s
